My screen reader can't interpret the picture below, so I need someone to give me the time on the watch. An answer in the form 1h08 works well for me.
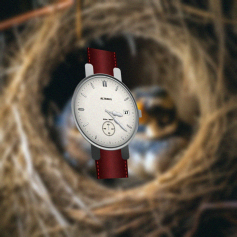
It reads 3h22
